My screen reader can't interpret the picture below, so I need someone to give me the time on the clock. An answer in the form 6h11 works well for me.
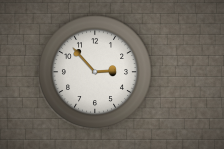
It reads 2h53
